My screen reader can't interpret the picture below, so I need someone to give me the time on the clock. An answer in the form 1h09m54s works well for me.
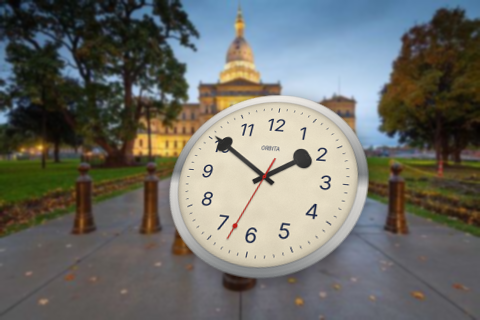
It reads 1h50m33s
